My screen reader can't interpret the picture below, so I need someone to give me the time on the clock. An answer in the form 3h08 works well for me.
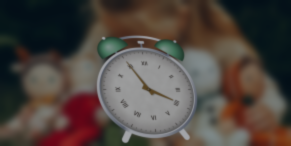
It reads 3h55
